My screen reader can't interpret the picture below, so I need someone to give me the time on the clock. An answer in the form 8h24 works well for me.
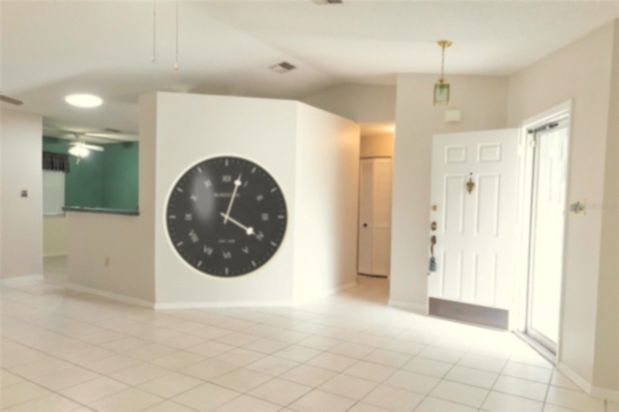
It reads 4h03
